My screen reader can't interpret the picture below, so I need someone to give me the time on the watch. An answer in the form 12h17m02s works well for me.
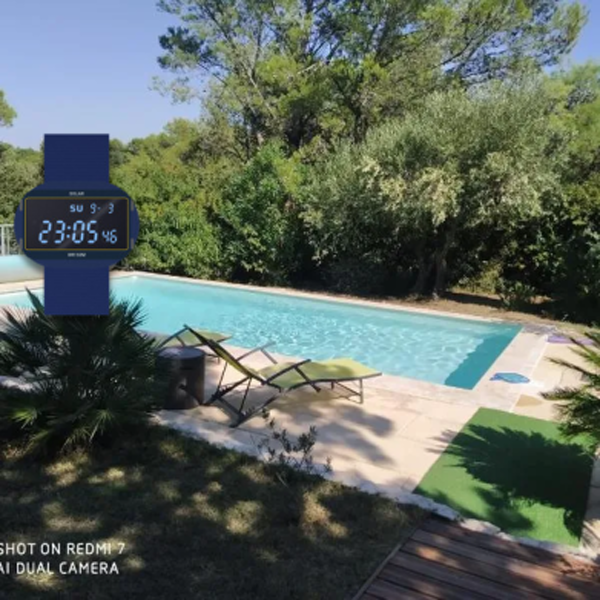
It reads 23h05m46s
